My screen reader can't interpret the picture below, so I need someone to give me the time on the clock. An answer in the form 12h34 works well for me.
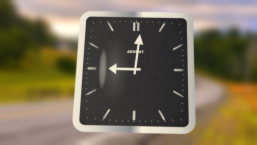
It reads 9h01
